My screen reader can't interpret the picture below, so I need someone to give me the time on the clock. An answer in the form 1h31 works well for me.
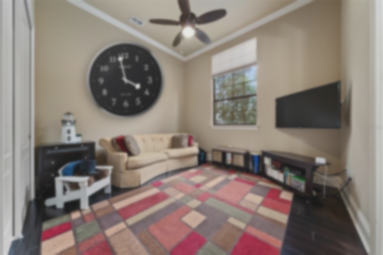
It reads 3h58
